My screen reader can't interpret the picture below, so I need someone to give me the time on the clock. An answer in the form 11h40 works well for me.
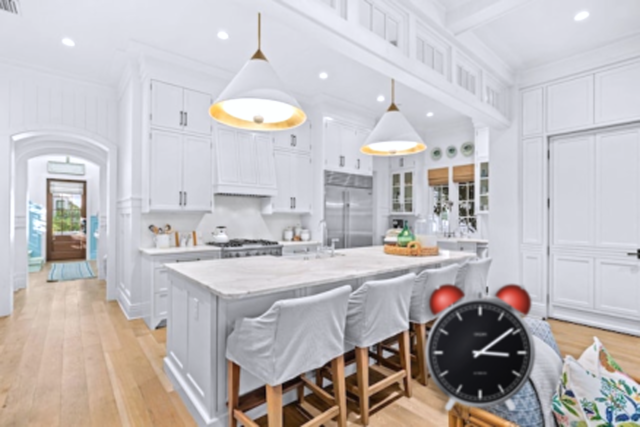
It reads 3h09
